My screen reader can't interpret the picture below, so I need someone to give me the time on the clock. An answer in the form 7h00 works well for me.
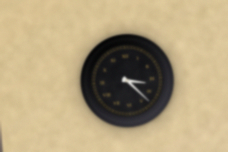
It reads 3h23
